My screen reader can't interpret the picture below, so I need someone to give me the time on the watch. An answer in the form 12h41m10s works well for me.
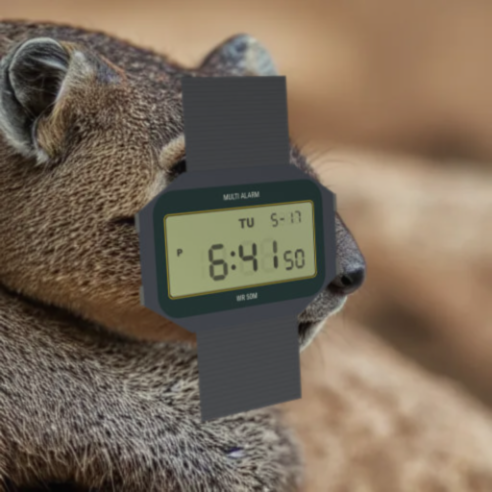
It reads 6h41m50s
